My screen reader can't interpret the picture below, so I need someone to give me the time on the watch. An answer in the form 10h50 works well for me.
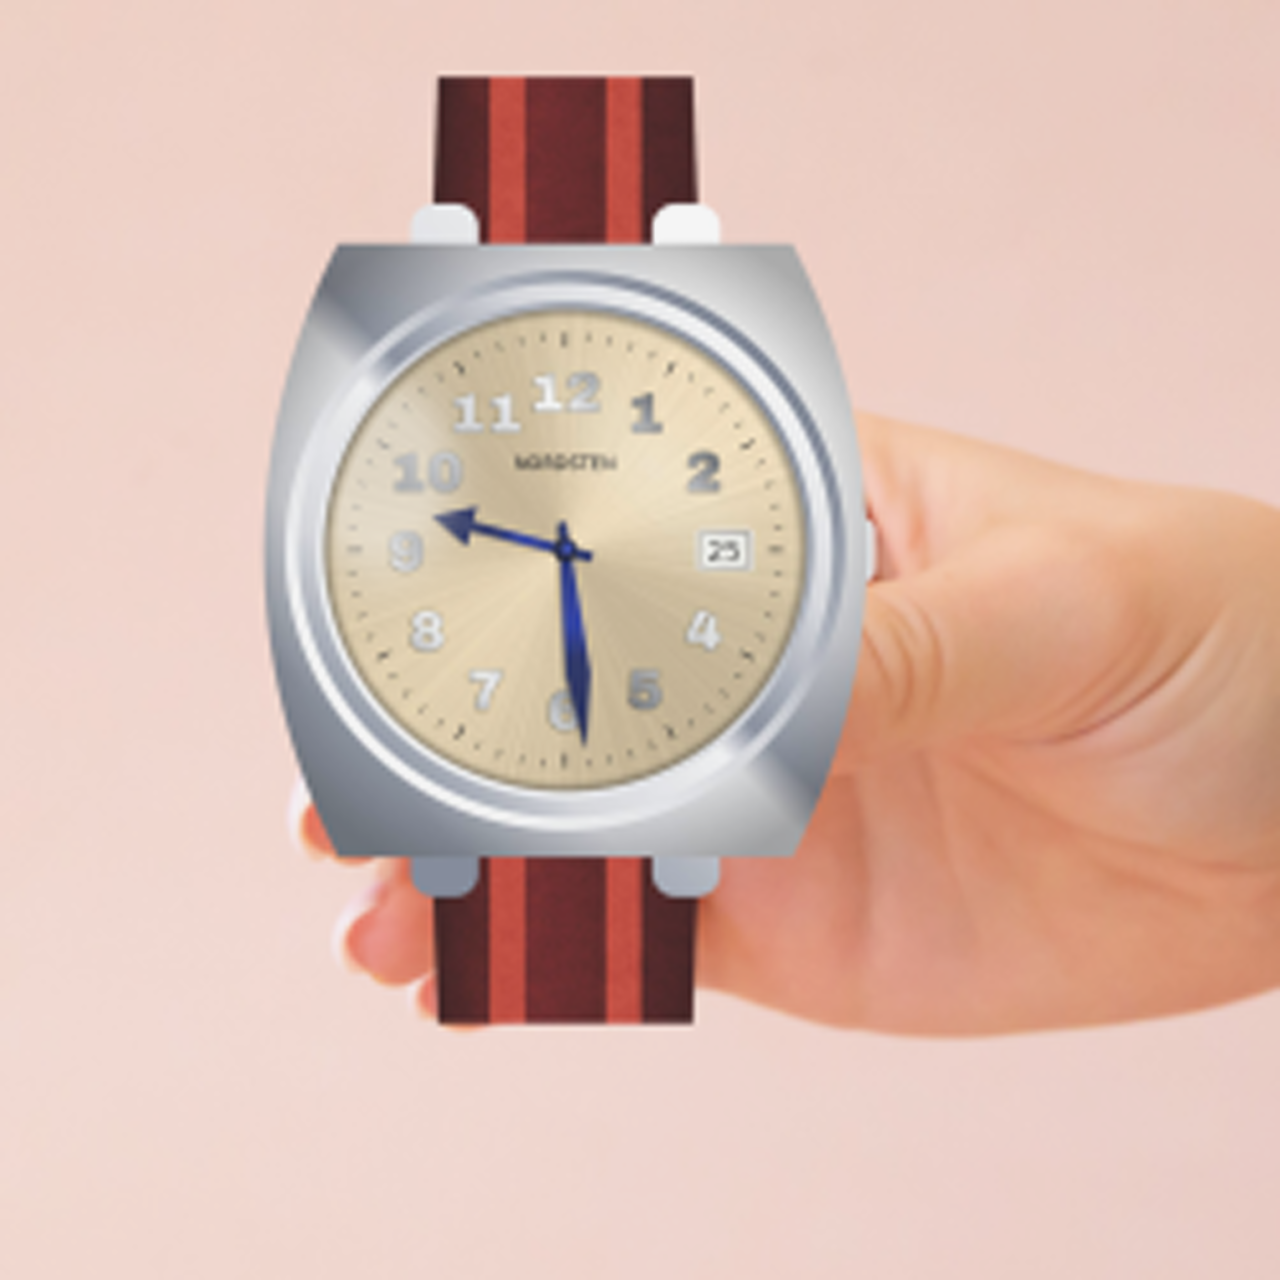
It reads 9h29
